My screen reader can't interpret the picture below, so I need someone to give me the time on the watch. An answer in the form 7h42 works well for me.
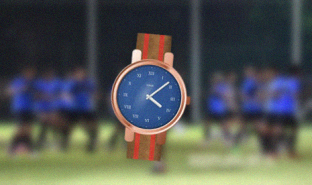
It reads 4h08
